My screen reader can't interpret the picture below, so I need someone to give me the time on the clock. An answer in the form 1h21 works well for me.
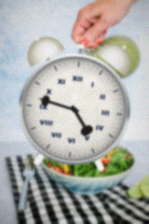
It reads 4h47
